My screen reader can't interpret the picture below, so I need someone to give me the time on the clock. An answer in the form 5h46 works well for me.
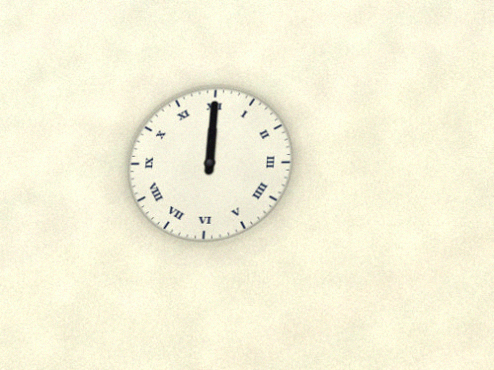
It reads 12h00
